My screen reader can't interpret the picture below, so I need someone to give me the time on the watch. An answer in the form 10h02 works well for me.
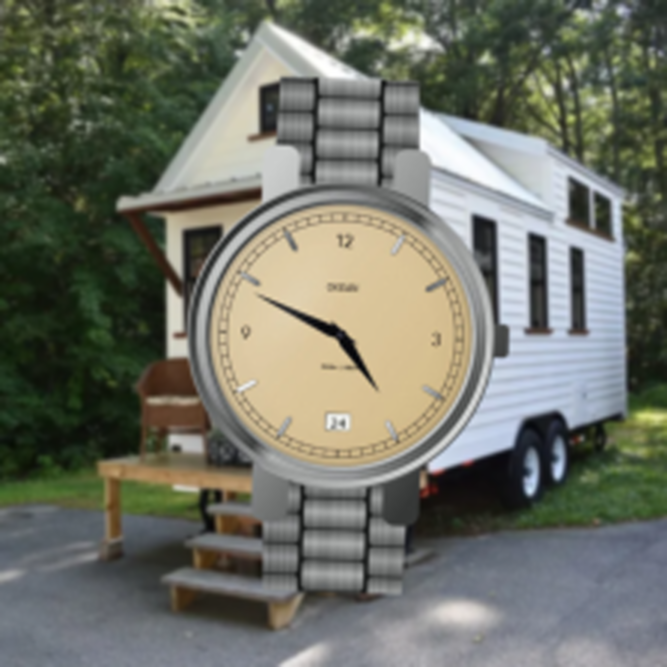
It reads 4h49
